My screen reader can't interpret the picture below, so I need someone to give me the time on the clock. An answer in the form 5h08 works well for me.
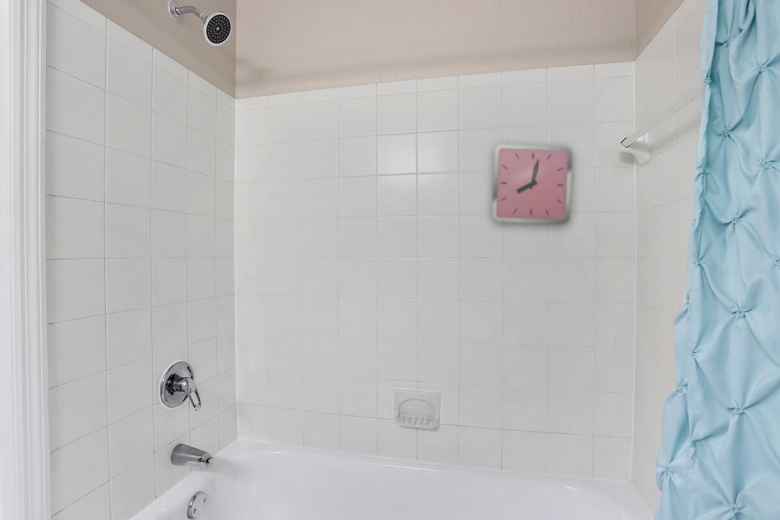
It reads 8h02
